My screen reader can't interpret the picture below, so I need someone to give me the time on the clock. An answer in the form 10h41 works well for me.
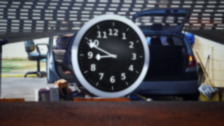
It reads 8h49
